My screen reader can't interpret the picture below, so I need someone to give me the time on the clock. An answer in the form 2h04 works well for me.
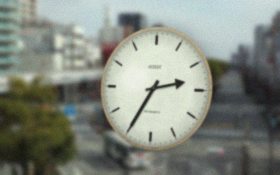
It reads 2h35
